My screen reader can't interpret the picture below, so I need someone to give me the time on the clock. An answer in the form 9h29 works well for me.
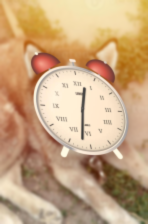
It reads 12h32
